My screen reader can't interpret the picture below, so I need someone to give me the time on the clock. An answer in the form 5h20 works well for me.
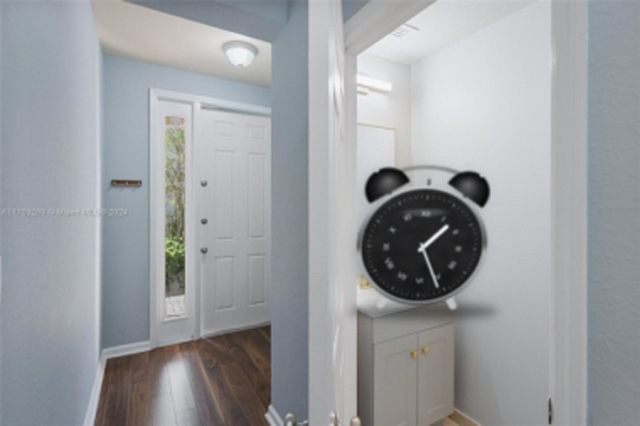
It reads 1h26
